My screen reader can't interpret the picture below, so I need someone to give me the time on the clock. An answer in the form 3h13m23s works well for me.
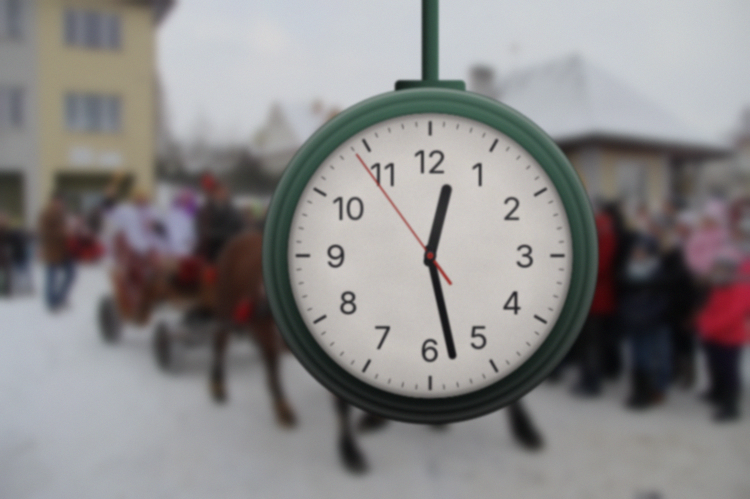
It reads 12h27m54s
